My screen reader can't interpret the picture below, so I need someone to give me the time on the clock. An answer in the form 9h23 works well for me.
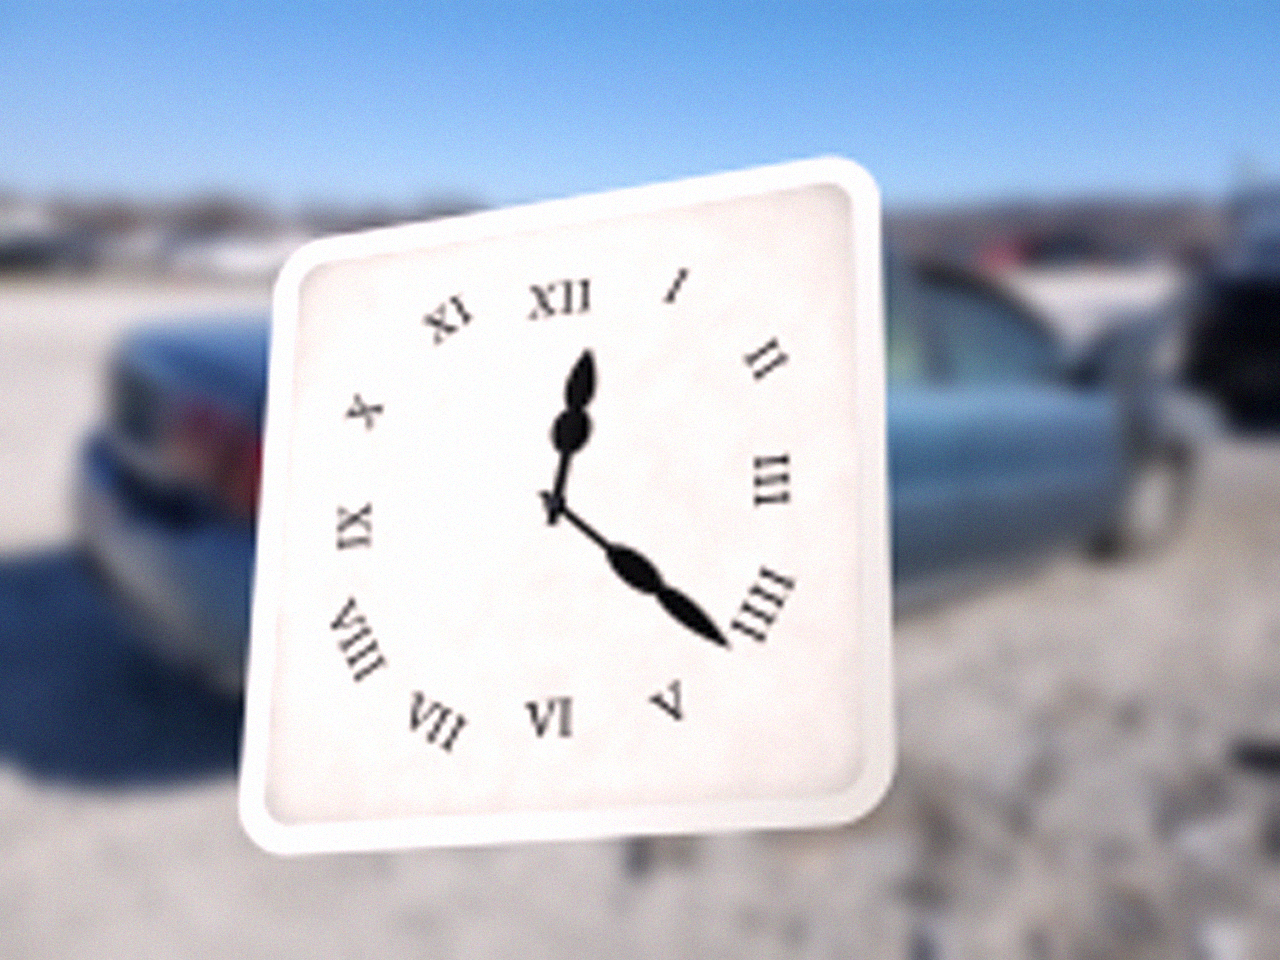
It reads 12h22
